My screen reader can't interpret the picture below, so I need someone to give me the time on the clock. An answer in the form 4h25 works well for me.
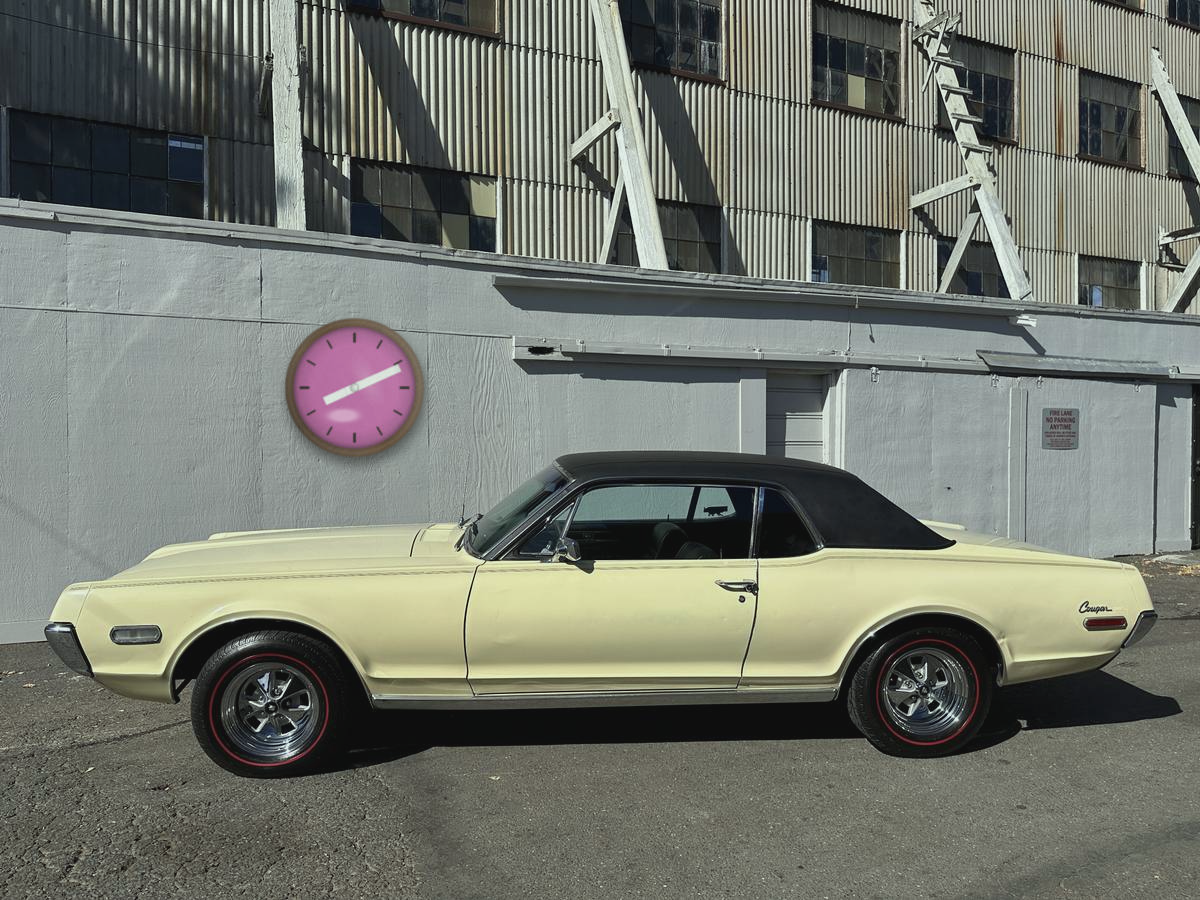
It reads 8h11
